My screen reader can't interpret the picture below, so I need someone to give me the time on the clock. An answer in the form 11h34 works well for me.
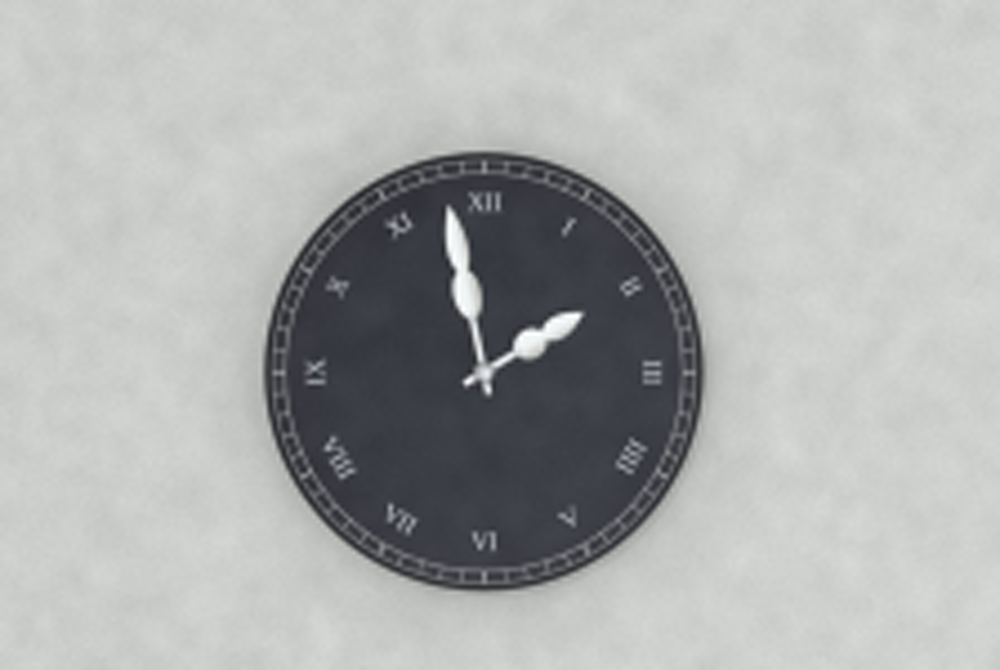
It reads 1h58
